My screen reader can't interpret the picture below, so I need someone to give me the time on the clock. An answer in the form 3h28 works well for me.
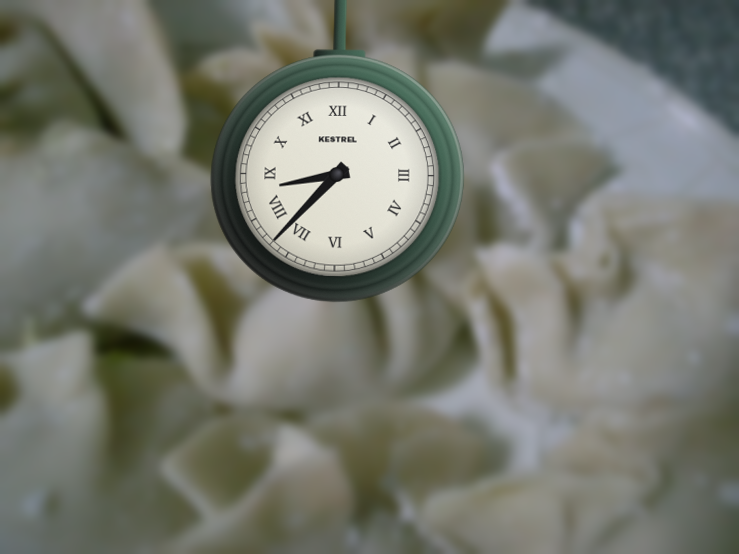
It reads 8h37
